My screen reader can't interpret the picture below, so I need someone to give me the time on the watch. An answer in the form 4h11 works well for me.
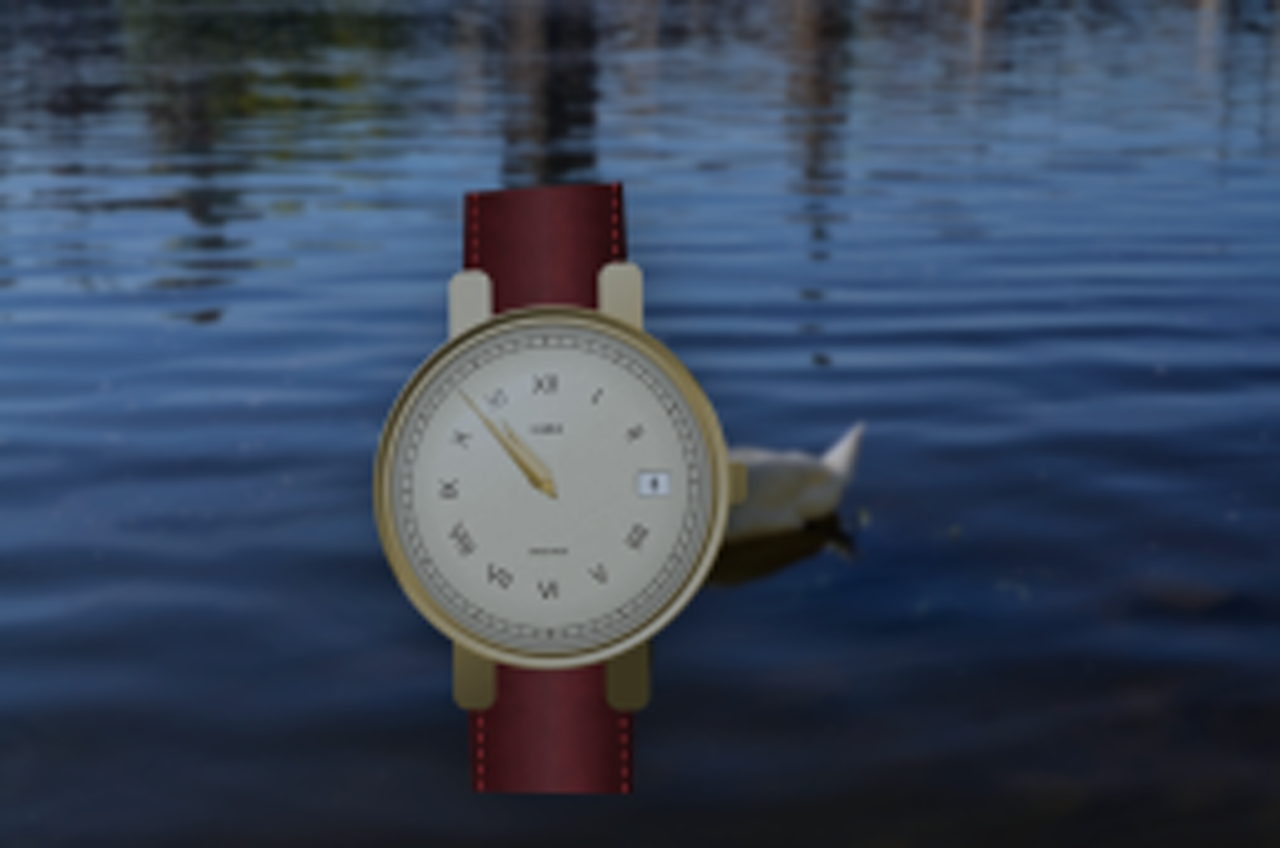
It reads 10h53
